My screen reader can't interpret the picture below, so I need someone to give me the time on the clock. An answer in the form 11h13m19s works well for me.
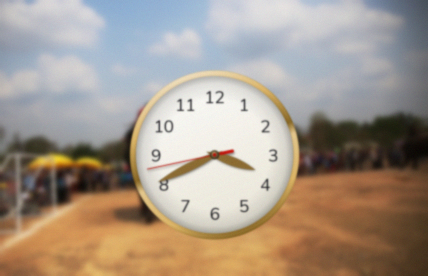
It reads 3h40m43s
